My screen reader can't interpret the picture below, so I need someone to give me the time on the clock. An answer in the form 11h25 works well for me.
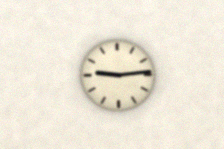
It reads 9h14
